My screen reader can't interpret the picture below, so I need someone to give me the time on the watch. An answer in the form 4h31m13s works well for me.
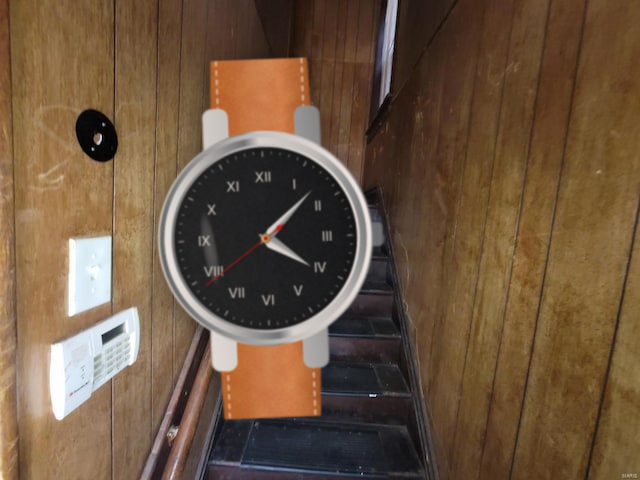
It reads 4h07m39s
